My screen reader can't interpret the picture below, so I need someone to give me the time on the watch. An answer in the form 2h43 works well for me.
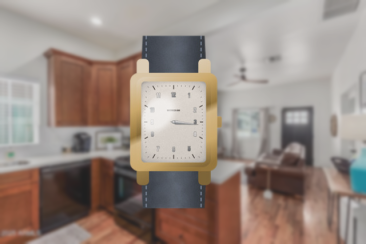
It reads 3h16
